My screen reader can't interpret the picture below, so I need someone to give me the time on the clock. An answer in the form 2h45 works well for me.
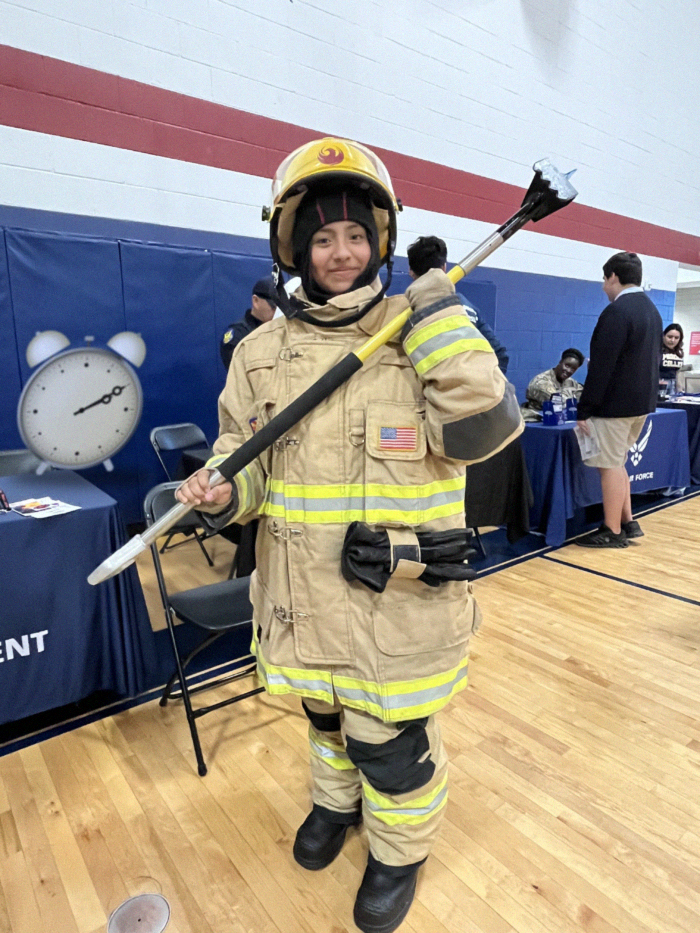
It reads 2h10
